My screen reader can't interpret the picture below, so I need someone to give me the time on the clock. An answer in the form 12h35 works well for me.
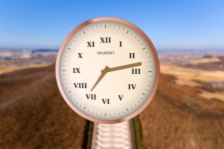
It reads 7h13
